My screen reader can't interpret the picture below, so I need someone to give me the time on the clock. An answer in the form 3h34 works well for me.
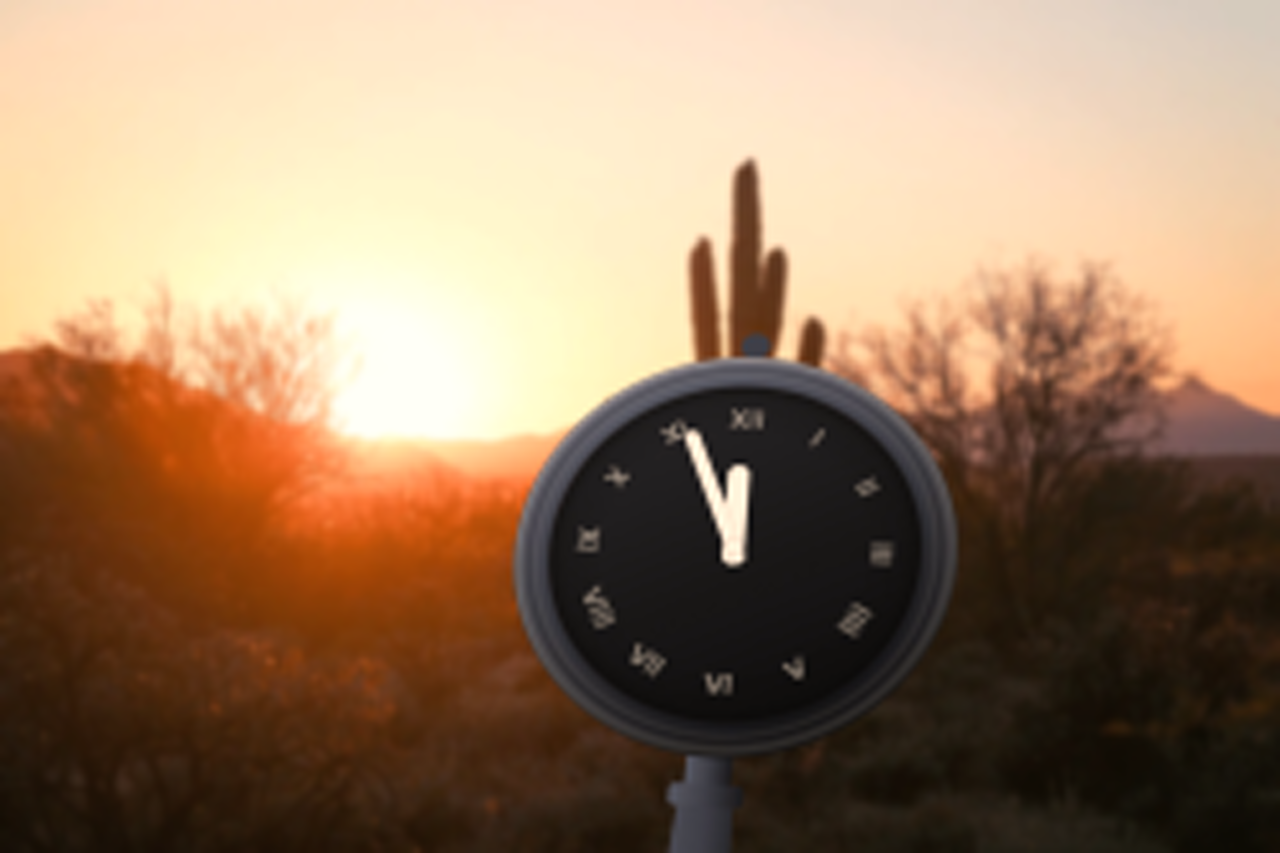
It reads 11h56
